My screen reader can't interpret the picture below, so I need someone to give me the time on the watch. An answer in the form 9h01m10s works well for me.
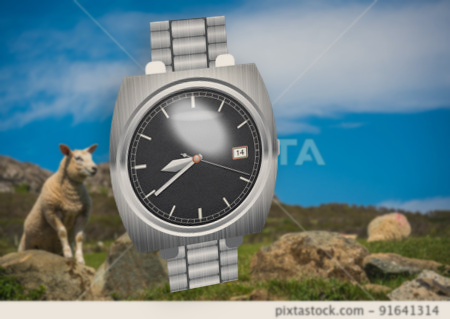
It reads 8h39m19s
